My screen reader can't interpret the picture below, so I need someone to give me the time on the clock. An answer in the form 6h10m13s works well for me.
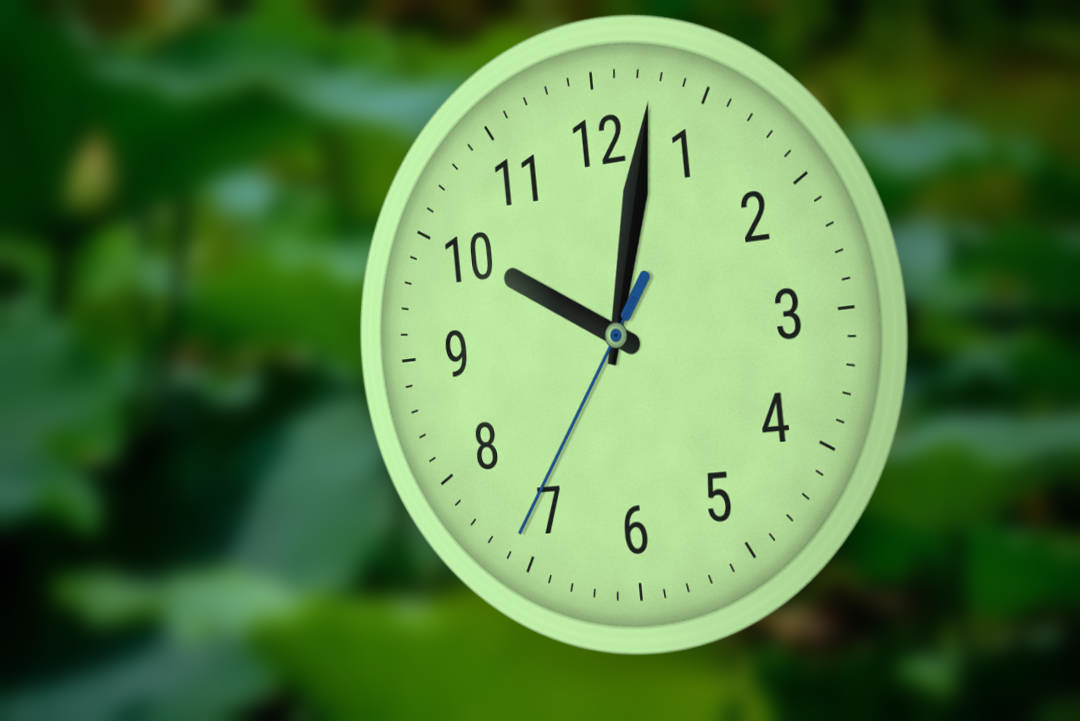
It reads 10h02m36s
